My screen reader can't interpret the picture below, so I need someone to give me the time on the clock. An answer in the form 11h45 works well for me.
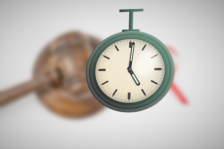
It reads 5h01
